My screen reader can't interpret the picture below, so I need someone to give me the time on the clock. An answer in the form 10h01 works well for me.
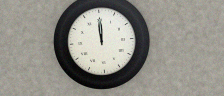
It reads 12h00
